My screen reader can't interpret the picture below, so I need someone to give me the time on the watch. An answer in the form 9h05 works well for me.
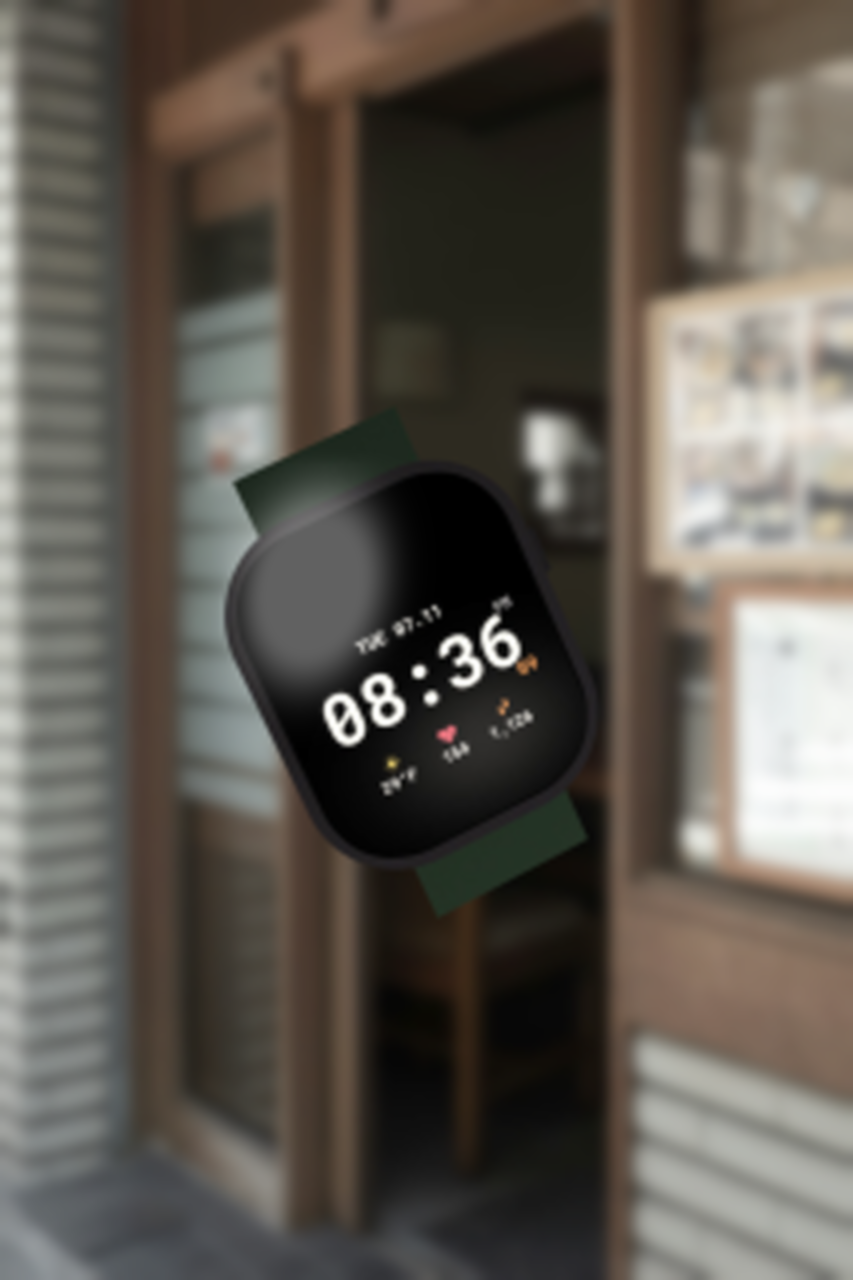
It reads 8h36
